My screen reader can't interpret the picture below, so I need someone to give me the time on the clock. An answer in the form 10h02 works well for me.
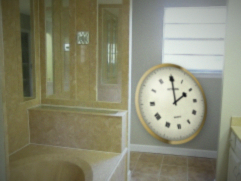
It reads 2h00
